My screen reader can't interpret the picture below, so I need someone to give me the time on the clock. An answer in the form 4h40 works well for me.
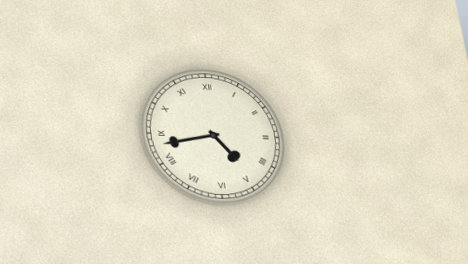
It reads 4h43
